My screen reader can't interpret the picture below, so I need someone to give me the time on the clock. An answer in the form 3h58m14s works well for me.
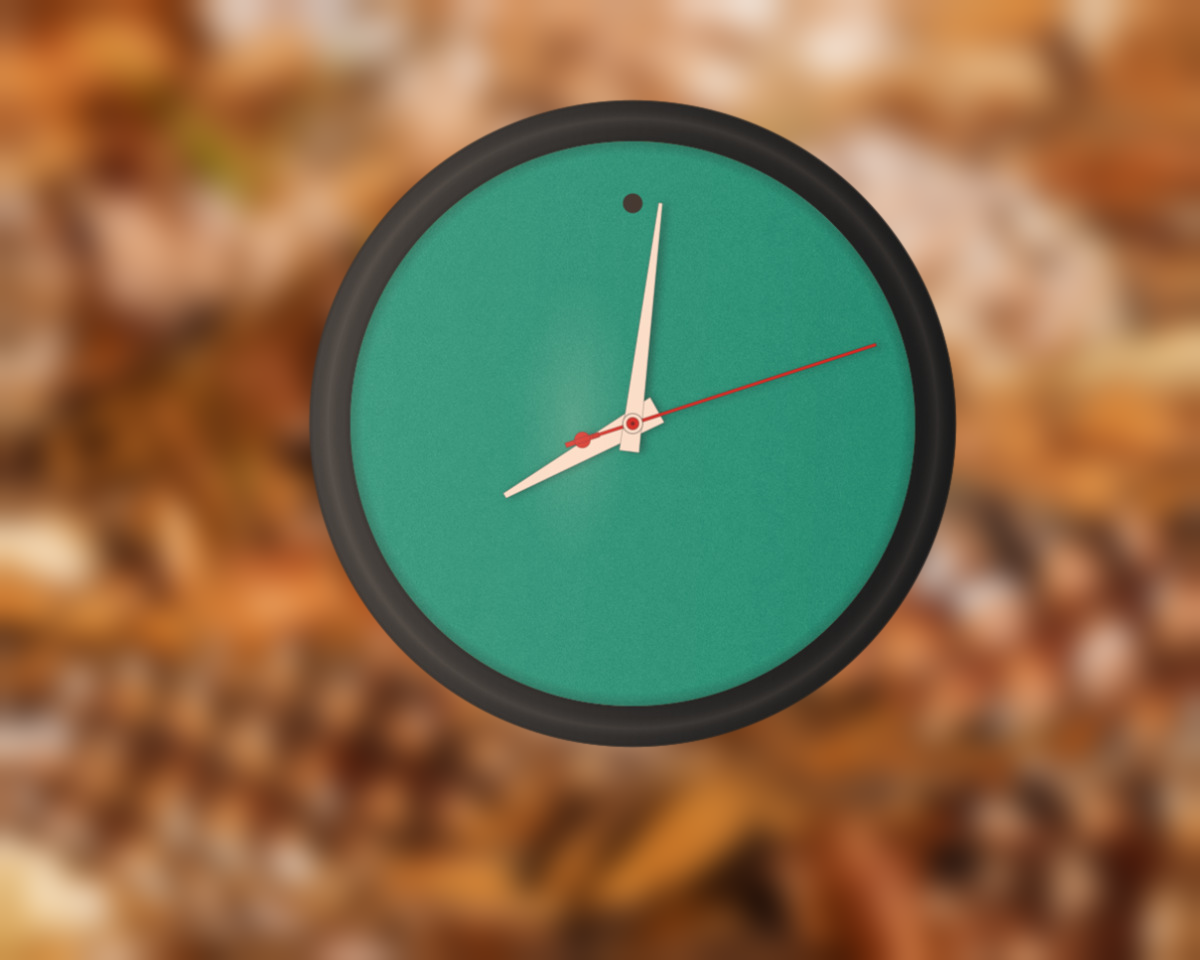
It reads 8h01m12s
